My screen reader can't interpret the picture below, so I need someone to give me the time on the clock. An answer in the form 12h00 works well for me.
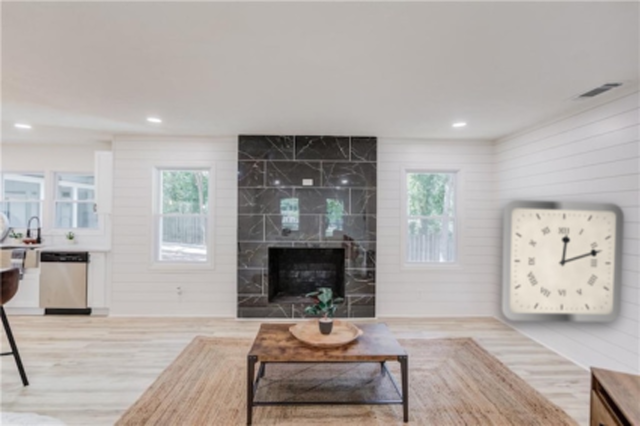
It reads 12h12
